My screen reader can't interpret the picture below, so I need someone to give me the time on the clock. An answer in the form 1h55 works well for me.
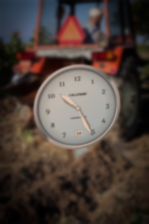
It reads 10h26
